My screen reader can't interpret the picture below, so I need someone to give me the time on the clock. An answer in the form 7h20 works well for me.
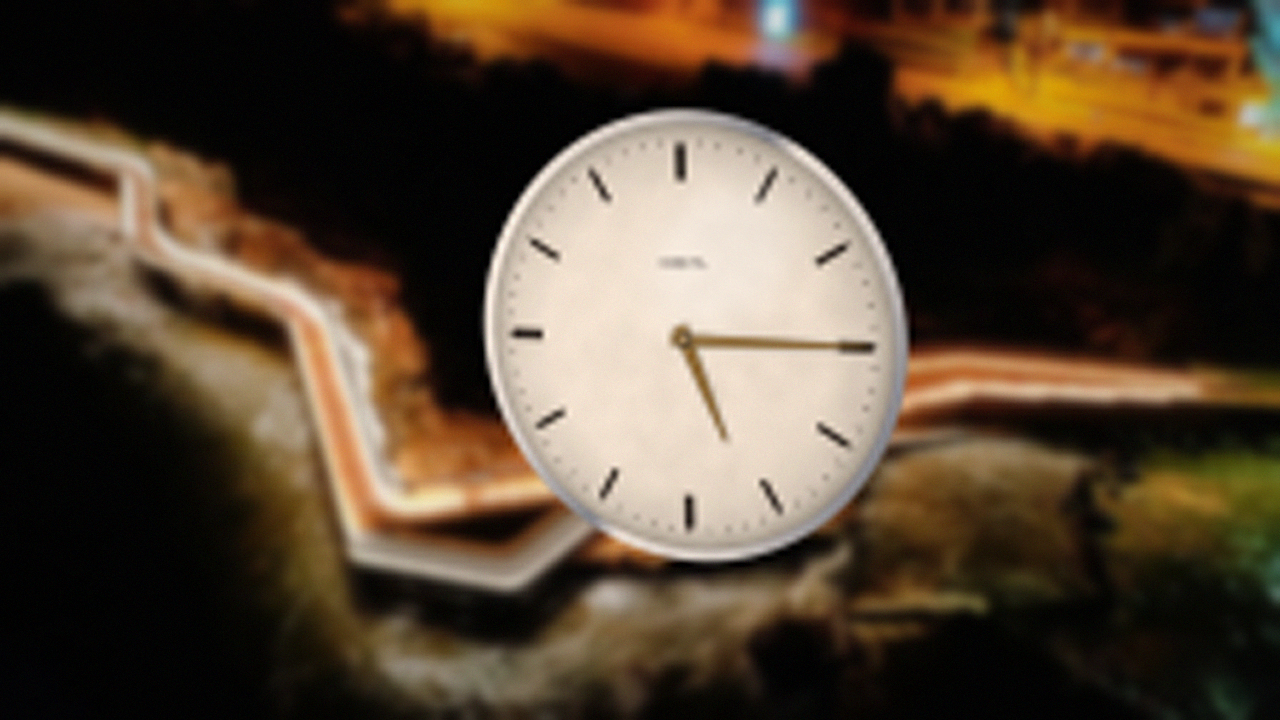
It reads 5h15
